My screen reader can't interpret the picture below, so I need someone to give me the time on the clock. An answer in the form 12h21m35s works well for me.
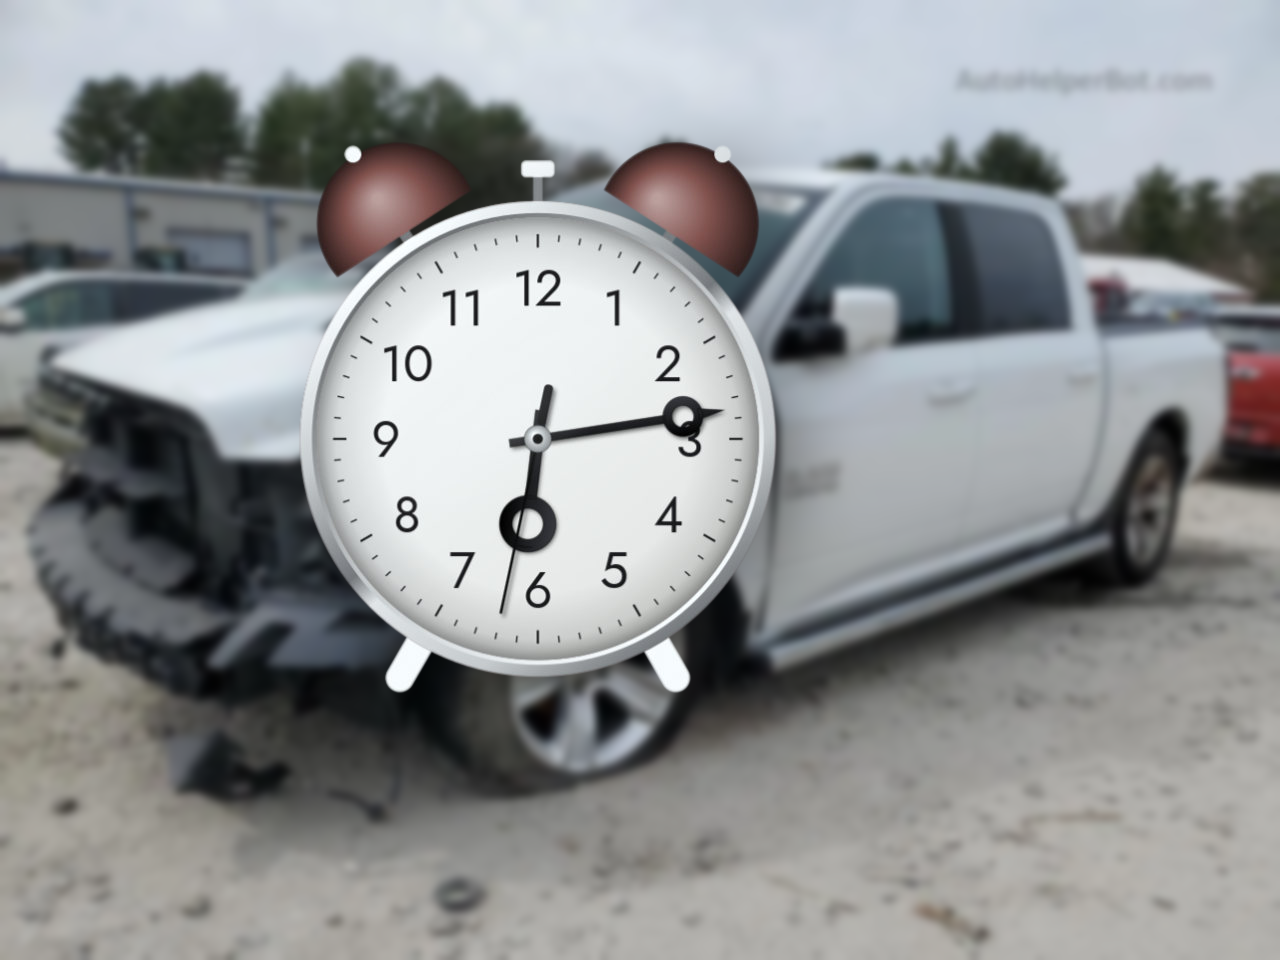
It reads 6h13m32s
